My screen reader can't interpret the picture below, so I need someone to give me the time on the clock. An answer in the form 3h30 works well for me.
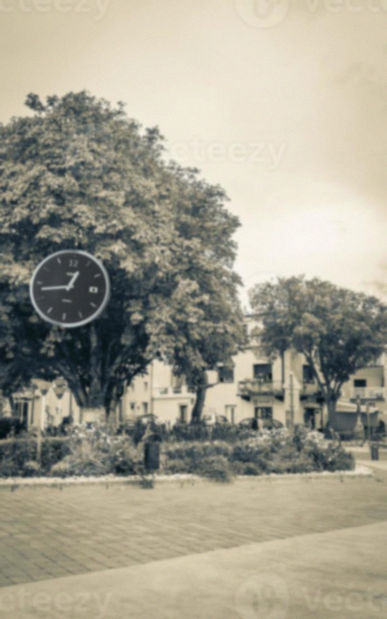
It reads 12h43
